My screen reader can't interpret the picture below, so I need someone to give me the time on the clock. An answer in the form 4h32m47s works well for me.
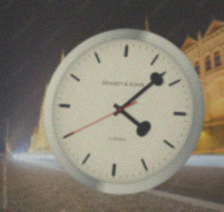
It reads 4h07m40s
